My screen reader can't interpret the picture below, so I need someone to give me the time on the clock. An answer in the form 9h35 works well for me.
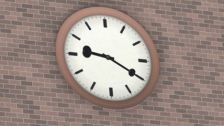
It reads 9h20
